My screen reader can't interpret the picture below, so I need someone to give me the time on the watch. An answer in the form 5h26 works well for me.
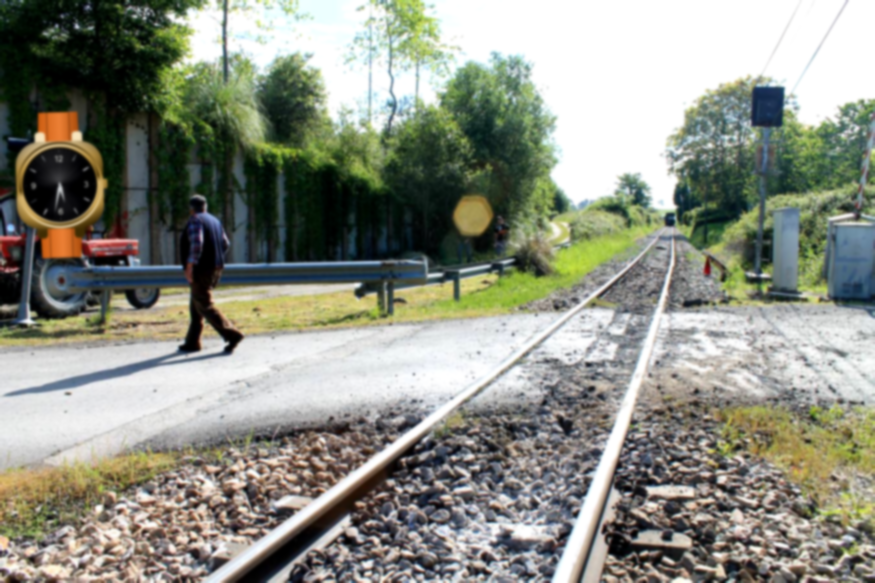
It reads 5h32
